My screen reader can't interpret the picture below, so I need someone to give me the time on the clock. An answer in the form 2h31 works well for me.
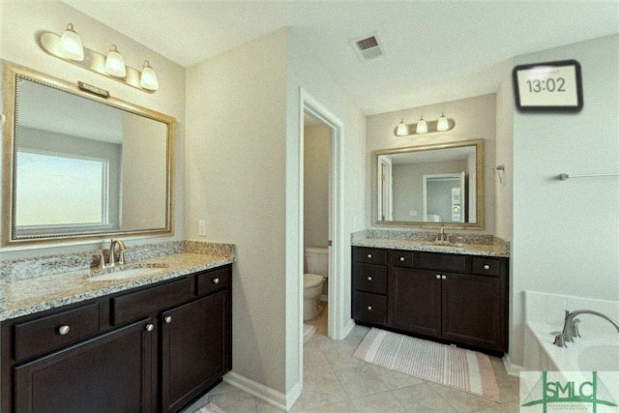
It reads 13h02
